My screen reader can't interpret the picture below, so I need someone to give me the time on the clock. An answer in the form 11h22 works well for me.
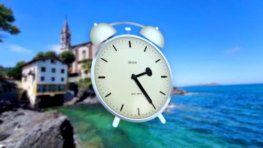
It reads 2h25
